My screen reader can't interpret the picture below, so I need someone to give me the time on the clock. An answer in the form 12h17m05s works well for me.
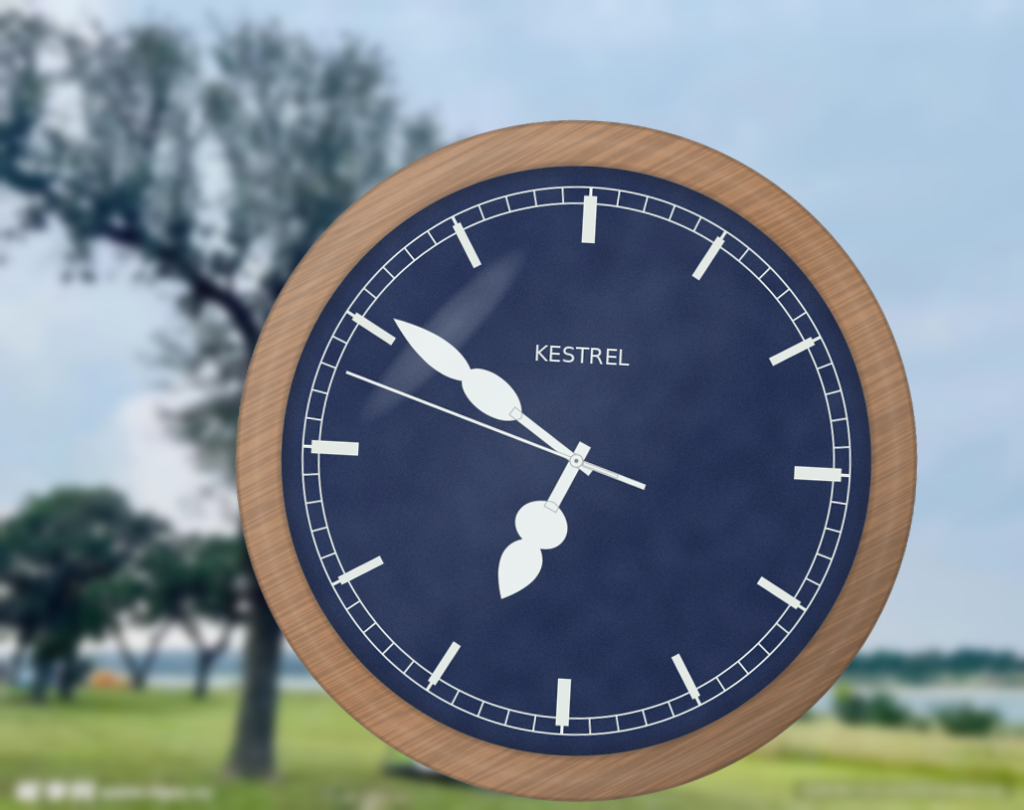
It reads 6h50m48s
